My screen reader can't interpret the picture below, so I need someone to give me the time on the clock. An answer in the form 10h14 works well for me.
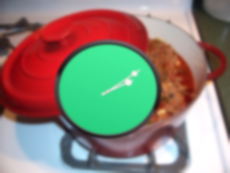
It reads 2h09
